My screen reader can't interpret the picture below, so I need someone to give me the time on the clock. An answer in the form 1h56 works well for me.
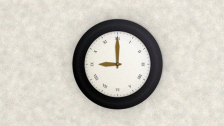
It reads 9h00
